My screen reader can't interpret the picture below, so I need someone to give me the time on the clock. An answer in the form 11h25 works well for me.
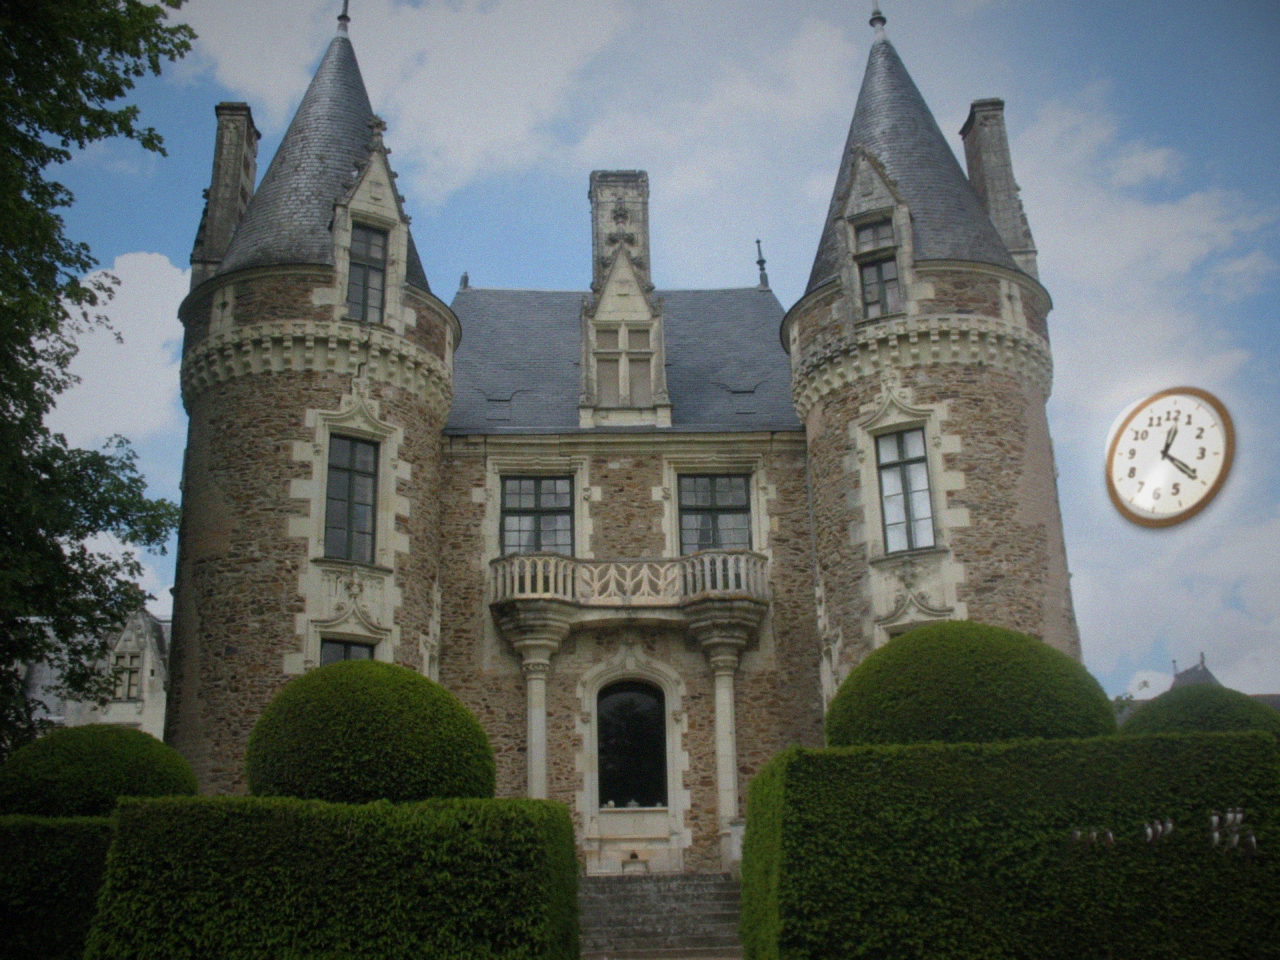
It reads 12h20
